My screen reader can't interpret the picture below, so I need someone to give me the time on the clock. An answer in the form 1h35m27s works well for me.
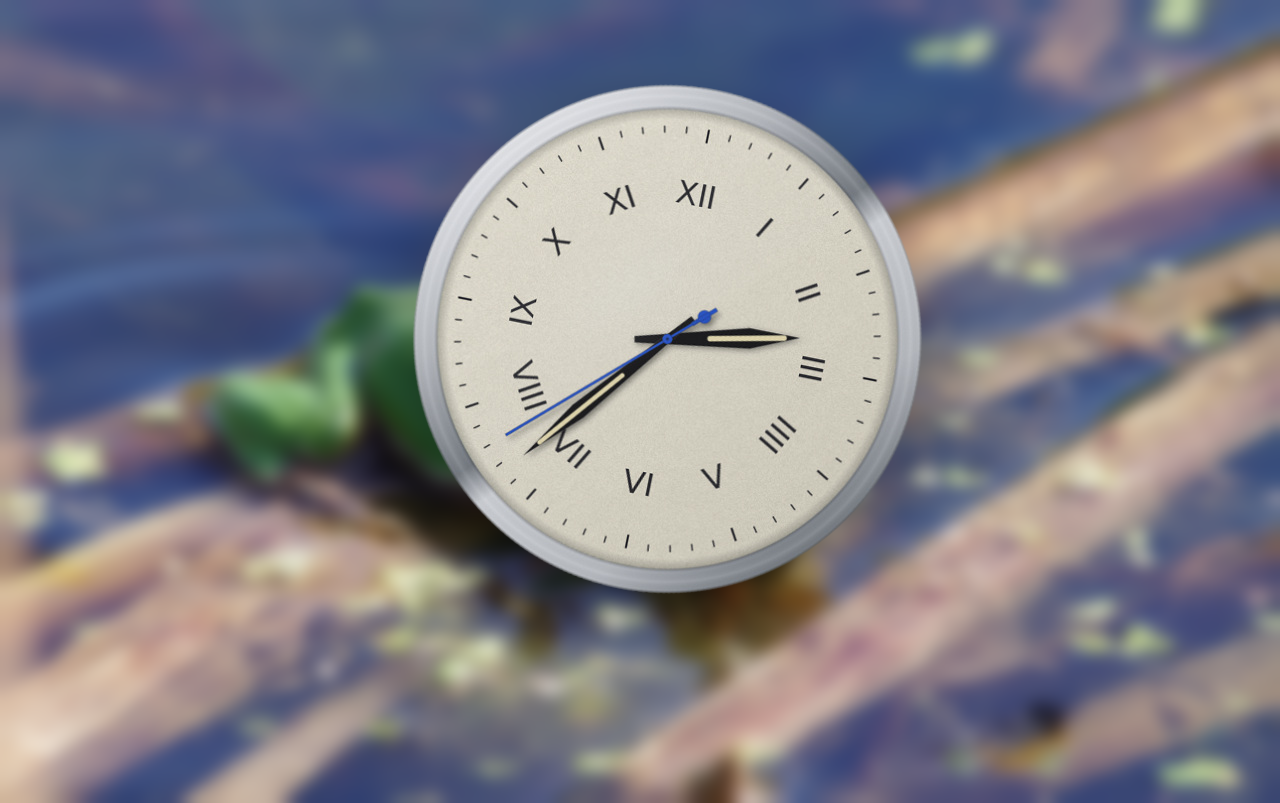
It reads 2h36m38s
